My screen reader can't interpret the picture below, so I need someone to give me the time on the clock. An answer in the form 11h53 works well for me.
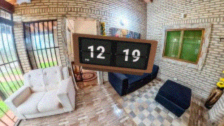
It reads 12h19
